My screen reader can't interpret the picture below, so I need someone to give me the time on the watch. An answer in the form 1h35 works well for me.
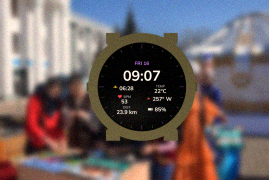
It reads 9h07
